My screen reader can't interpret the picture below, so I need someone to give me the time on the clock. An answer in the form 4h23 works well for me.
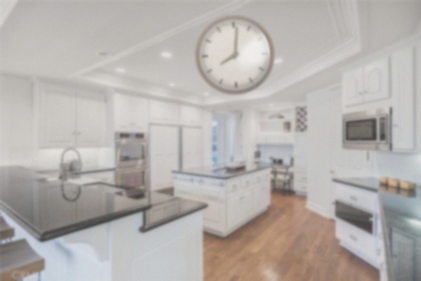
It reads 8h01
